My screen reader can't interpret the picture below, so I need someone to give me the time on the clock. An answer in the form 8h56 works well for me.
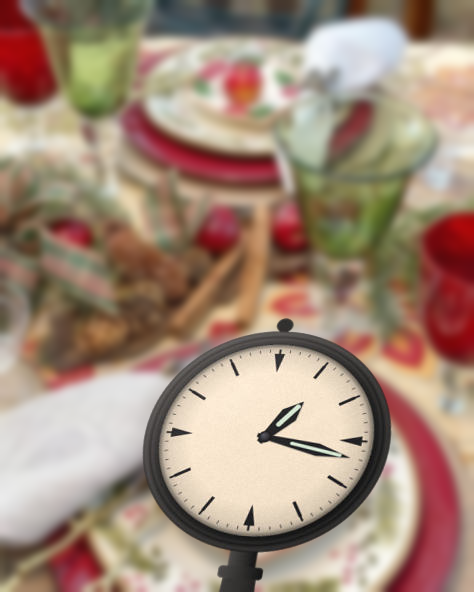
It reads 1h17
